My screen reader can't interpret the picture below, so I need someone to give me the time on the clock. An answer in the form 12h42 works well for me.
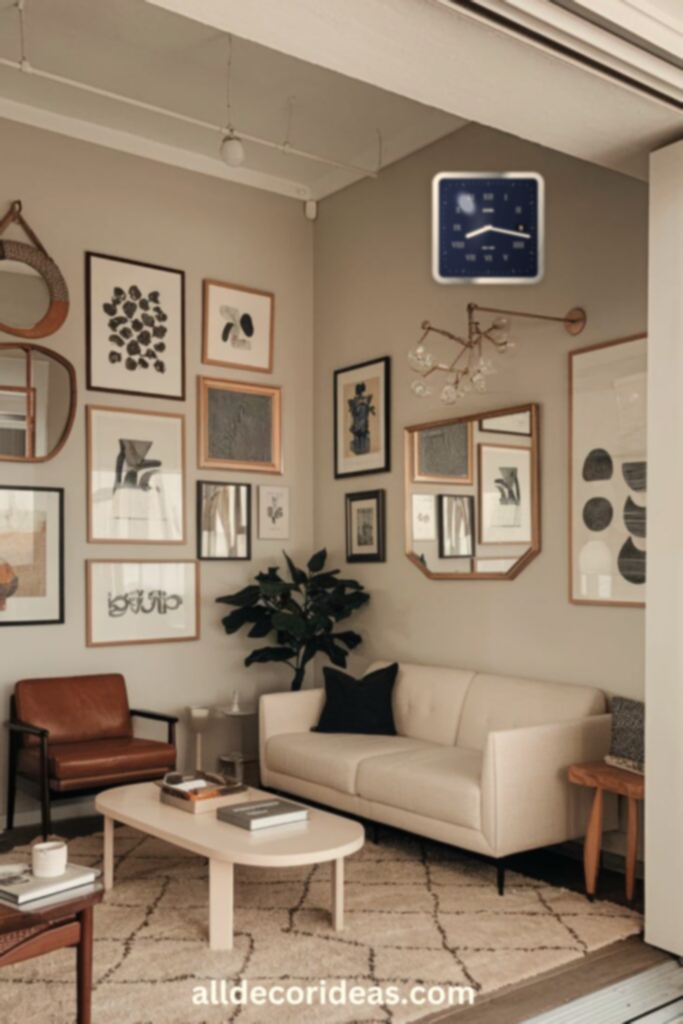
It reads 8h17
